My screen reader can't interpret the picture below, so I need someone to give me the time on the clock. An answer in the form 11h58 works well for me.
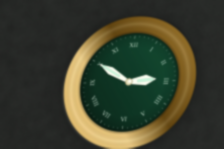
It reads 2h50
